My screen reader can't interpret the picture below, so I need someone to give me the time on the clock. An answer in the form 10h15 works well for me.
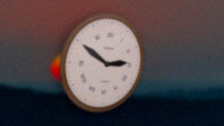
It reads 2h50
